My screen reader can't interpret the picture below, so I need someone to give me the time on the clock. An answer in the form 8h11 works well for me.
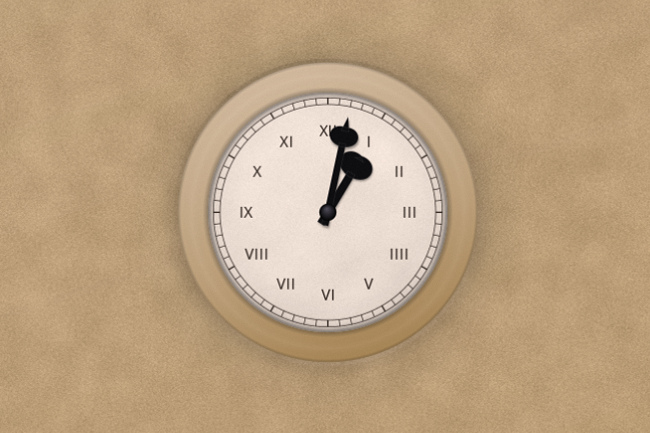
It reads 1h02
